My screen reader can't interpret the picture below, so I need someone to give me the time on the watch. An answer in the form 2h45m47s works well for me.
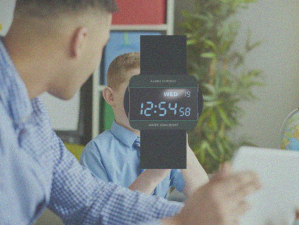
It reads 12h54m58s
